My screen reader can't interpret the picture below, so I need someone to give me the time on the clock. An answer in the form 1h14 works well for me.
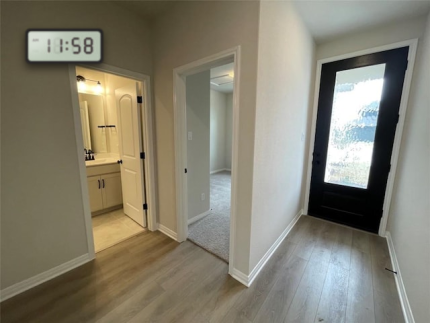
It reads 11h58
